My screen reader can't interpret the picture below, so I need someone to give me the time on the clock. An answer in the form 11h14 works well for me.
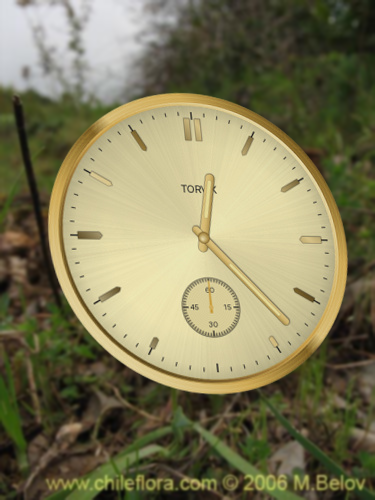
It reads 12h23
